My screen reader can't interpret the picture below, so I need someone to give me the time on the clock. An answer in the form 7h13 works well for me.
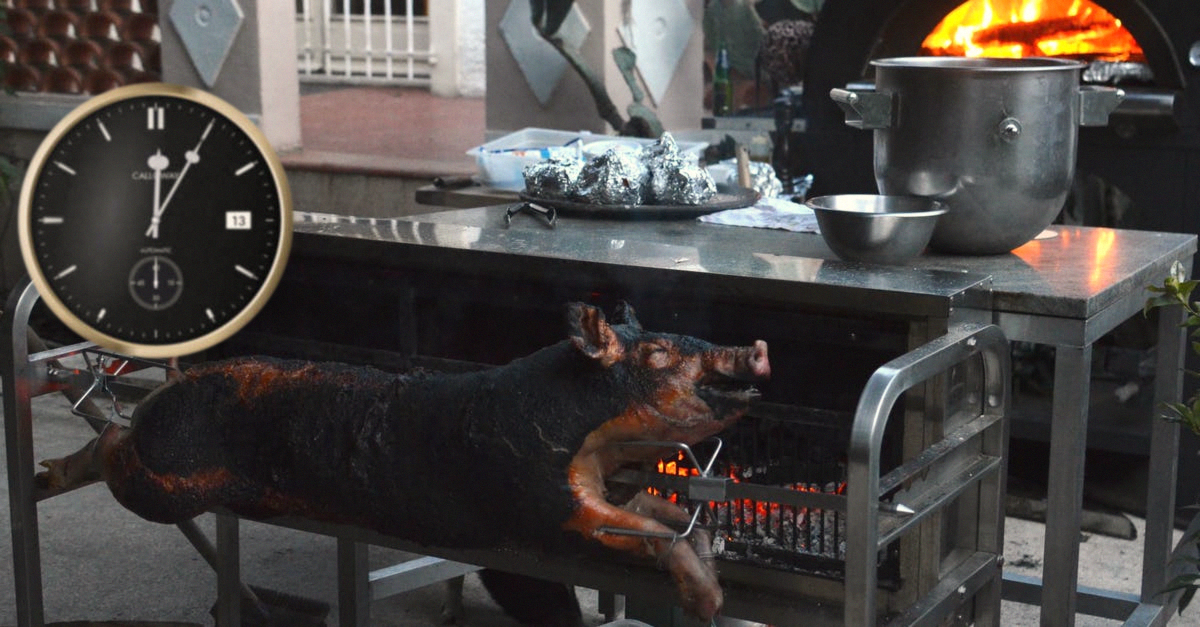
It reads 12h05
